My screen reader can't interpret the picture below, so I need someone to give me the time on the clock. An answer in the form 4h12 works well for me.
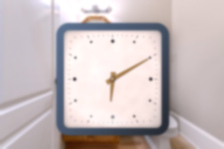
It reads 6h10
